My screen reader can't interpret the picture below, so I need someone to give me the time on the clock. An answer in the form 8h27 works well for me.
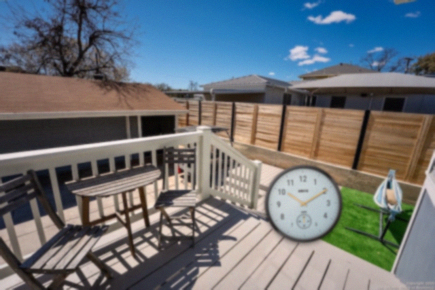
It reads 10h10
